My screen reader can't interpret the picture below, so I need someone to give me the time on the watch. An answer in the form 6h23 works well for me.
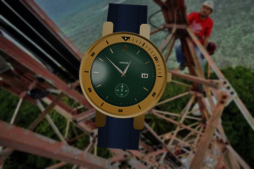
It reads 12h52
